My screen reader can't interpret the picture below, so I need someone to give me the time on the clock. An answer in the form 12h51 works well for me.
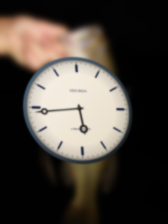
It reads 5h44
